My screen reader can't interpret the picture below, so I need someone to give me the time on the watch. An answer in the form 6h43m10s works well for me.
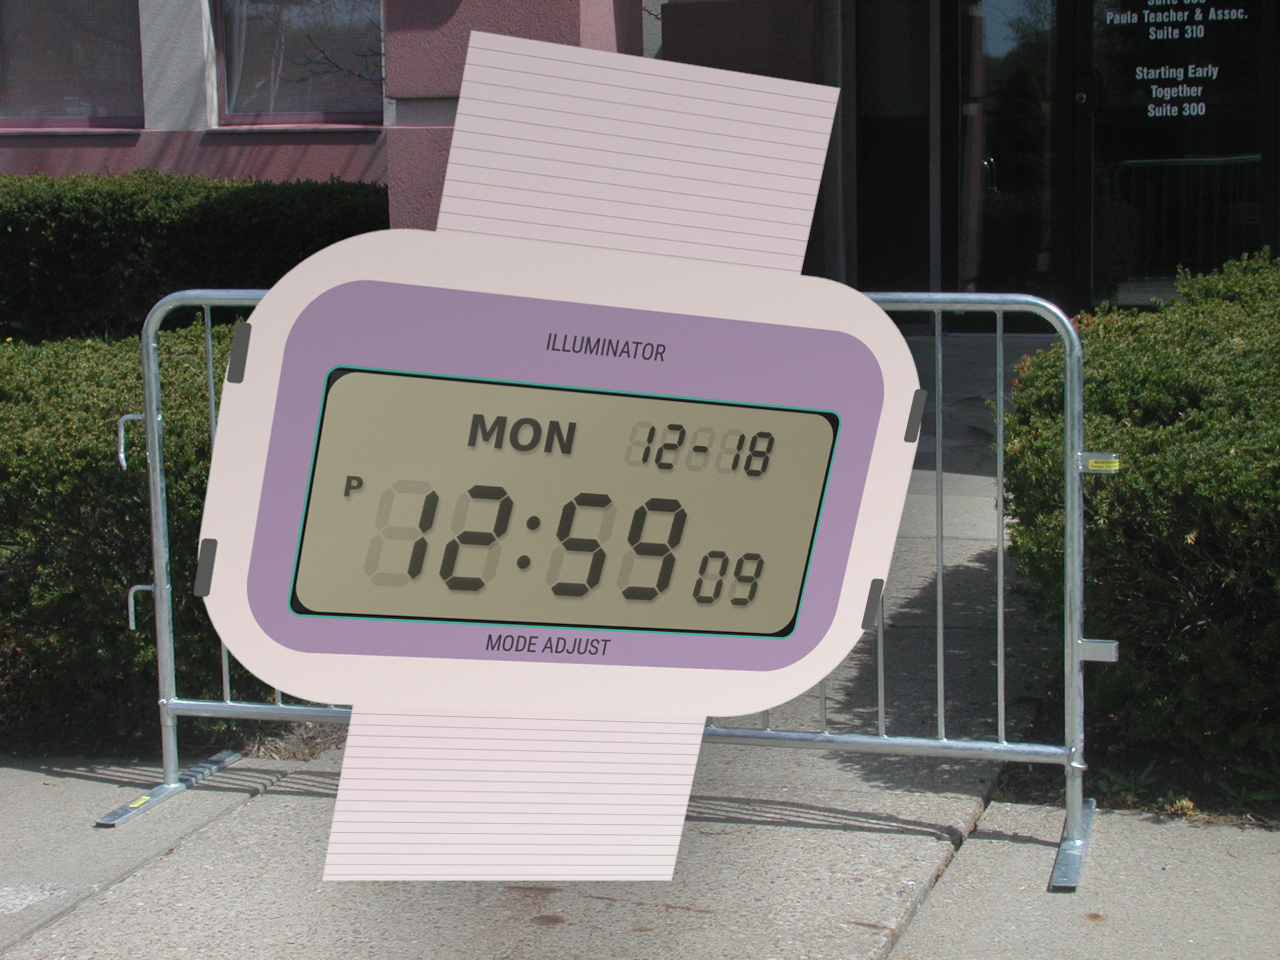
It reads 12h59m09s
